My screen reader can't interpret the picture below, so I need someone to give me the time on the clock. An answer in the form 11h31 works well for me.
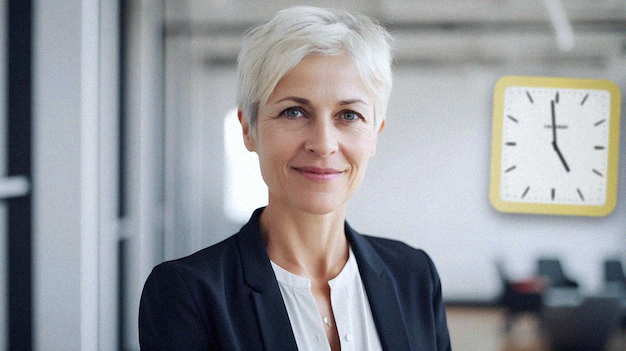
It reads 4h59
